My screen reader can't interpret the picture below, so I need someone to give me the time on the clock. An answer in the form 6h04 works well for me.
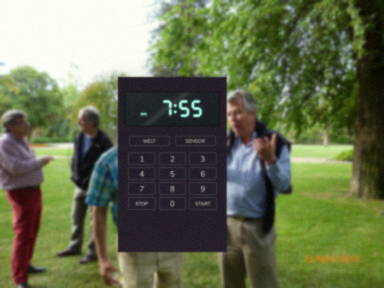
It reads 7h55
